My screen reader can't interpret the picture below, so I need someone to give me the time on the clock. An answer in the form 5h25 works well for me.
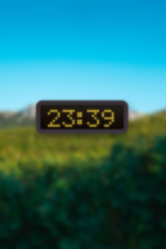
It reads 23h39
